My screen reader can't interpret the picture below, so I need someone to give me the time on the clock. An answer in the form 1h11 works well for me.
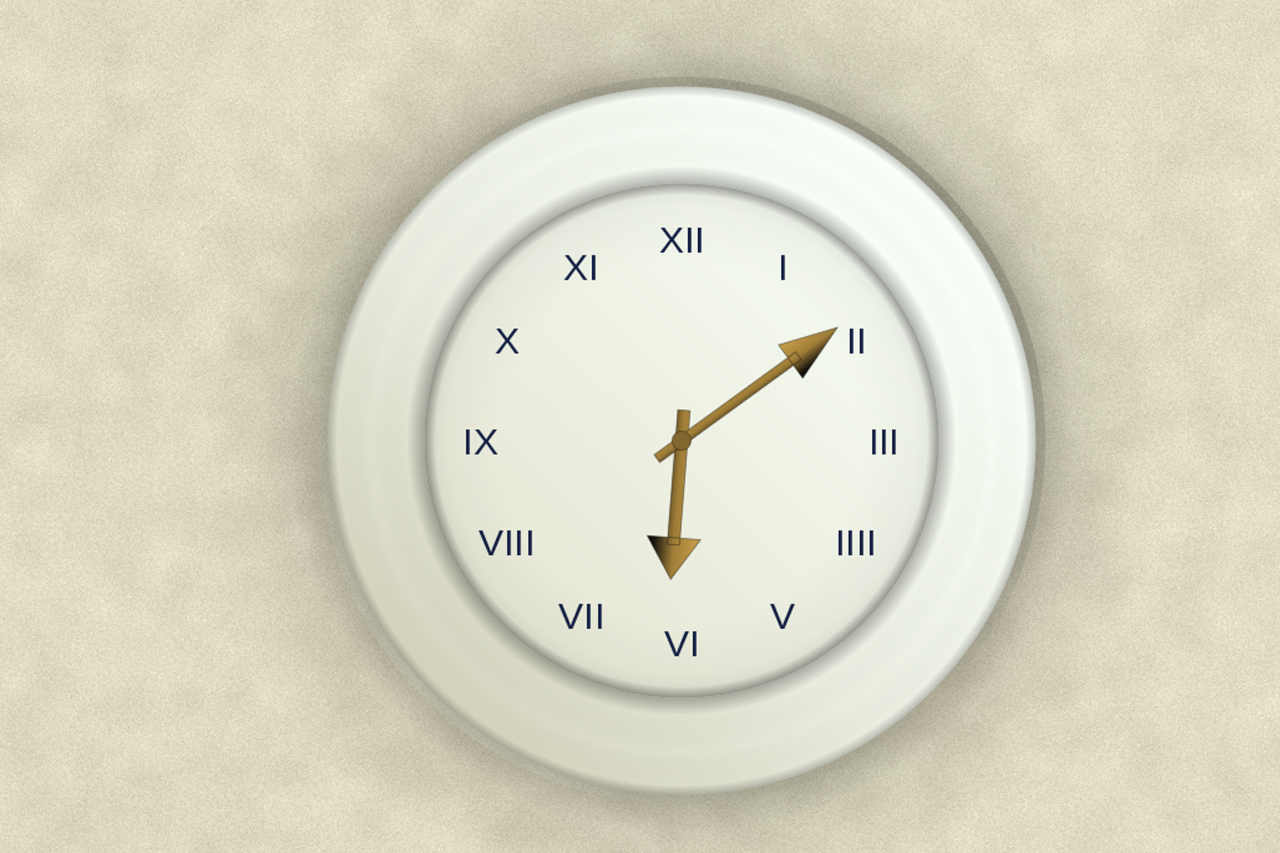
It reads 6h09
